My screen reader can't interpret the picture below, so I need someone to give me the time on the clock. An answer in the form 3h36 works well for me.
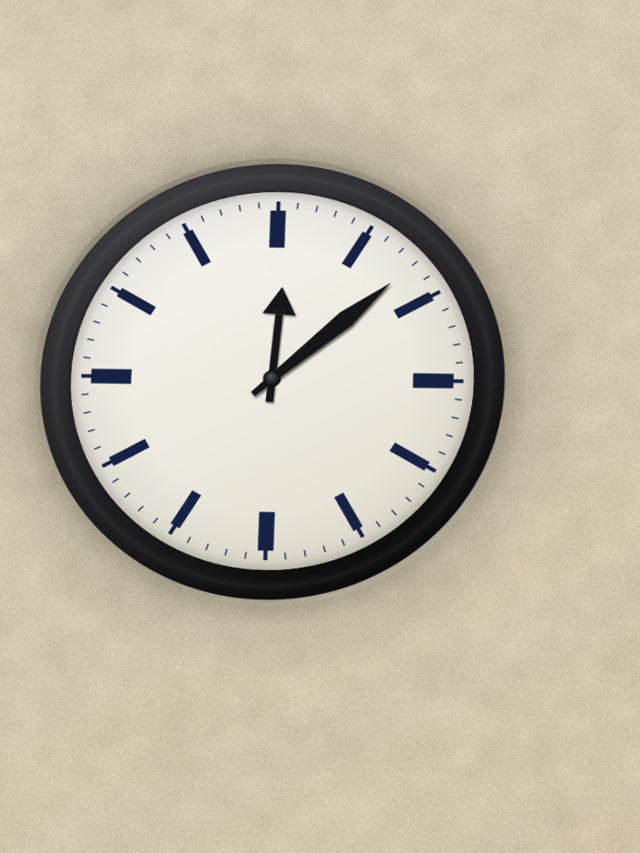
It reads 12h08
